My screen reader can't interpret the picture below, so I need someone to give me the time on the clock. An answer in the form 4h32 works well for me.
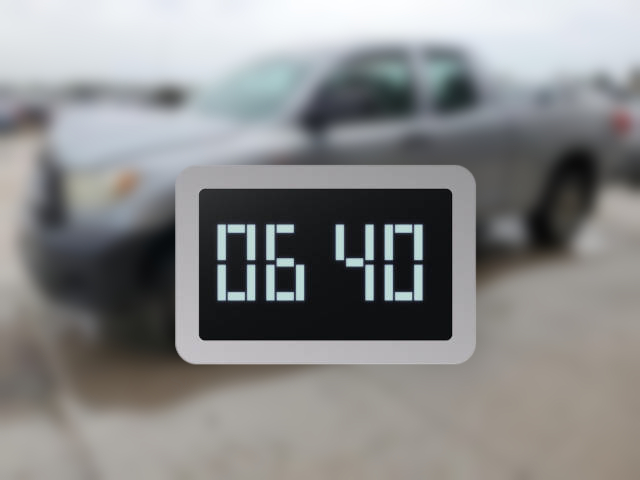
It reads 6h40
